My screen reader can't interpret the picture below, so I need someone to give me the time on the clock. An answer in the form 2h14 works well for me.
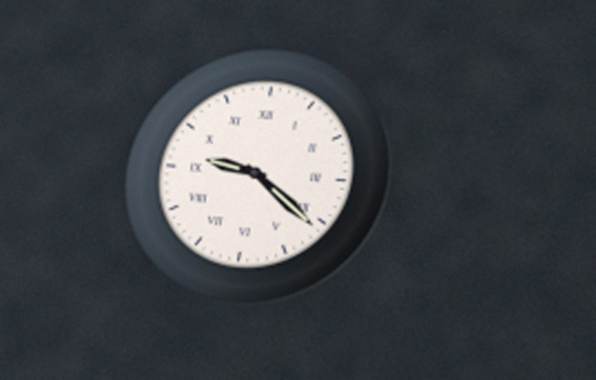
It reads 9h21
